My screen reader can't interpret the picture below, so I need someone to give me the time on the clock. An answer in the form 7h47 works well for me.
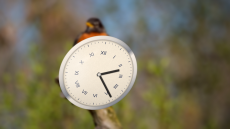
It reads 2h24
